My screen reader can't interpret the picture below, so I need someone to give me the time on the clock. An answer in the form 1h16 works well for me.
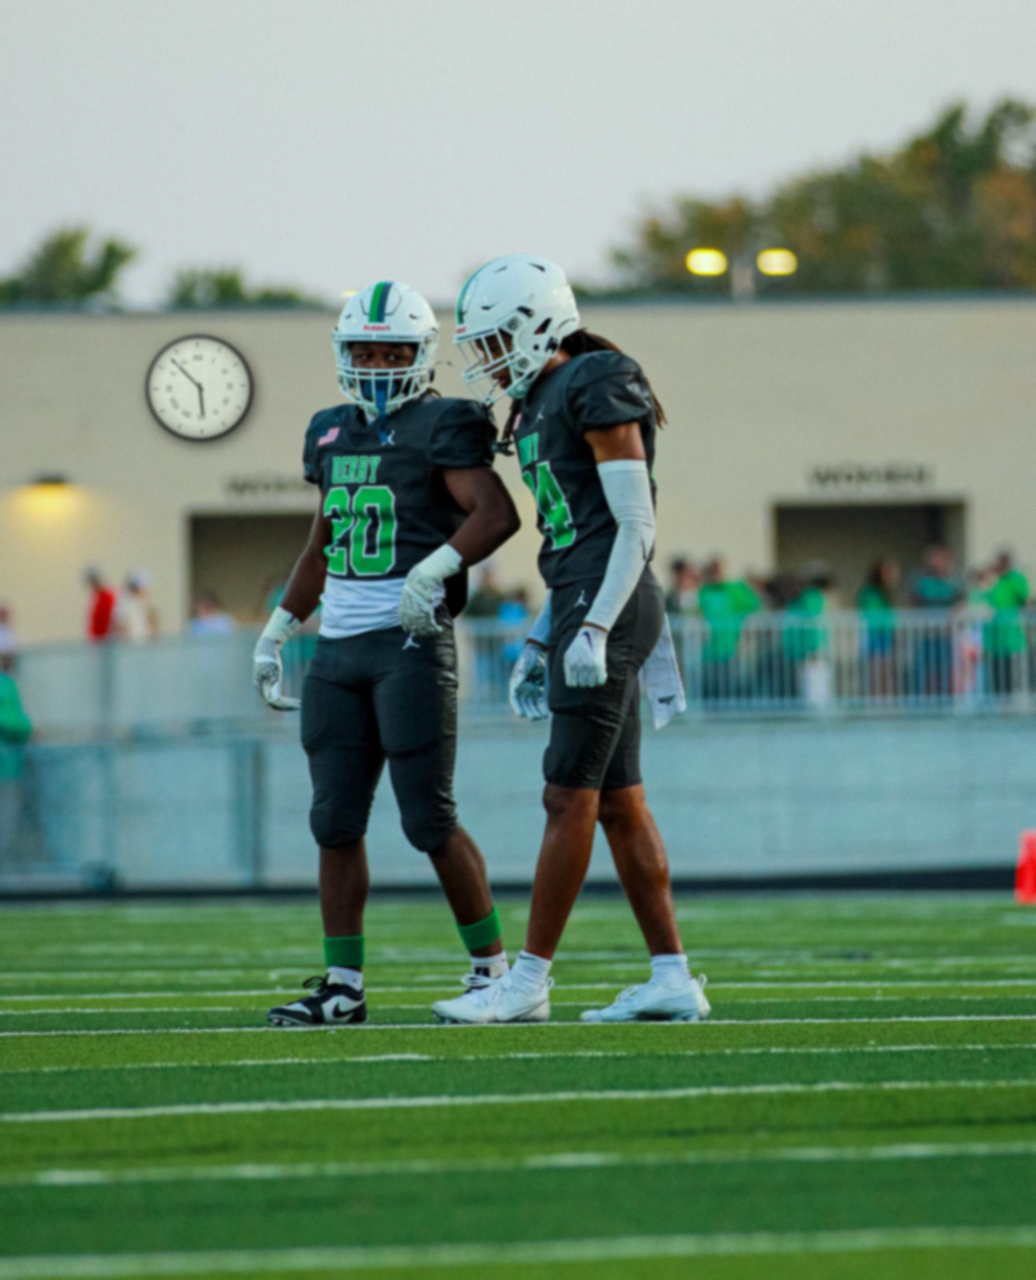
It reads 5h53
